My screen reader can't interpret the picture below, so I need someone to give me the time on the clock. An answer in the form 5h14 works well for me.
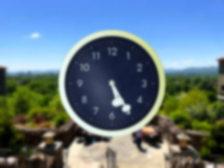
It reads 5h25
